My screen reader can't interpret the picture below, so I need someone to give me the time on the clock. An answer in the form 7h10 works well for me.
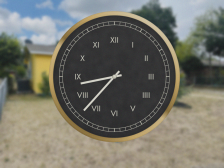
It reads 8h37
